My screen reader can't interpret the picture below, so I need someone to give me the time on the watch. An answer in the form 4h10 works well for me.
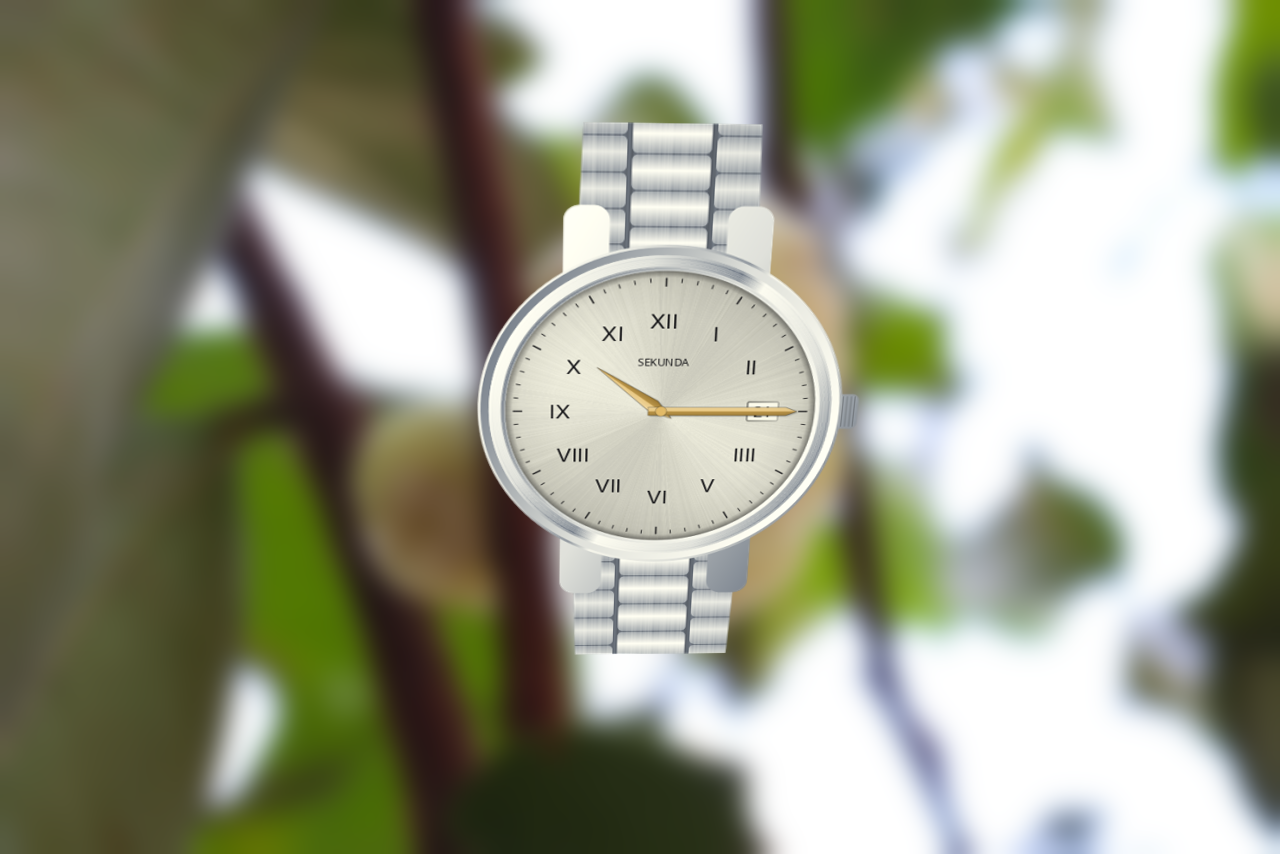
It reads 10h15
